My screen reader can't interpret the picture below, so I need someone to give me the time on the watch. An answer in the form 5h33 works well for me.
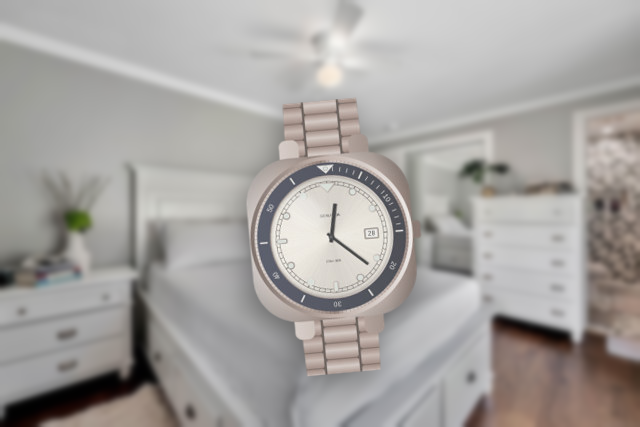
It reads 12h22
